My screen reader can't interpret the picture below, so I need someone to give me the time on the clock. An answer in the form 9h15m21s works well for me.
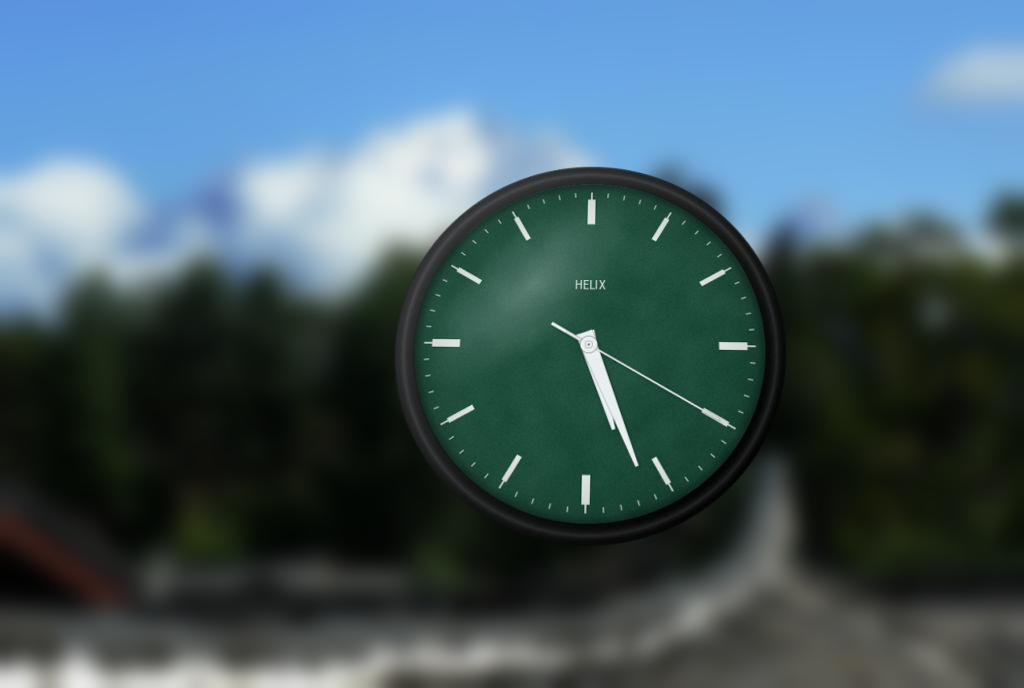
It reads 5h26m20s
